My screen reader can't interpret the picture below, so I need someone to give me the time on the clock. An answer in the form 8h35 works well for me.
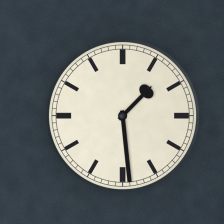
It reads 1h29
